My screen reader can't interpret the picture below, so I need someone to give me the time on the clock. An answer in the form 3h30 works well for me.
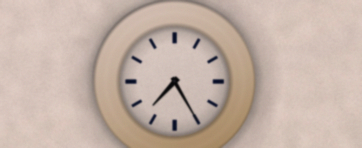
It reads 7h25
